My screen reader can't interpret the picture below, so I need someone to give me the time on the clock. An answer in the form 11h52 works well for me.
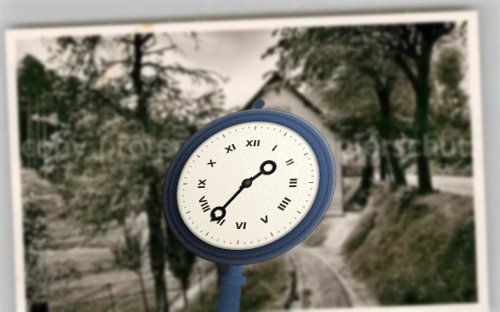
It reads 1h36
